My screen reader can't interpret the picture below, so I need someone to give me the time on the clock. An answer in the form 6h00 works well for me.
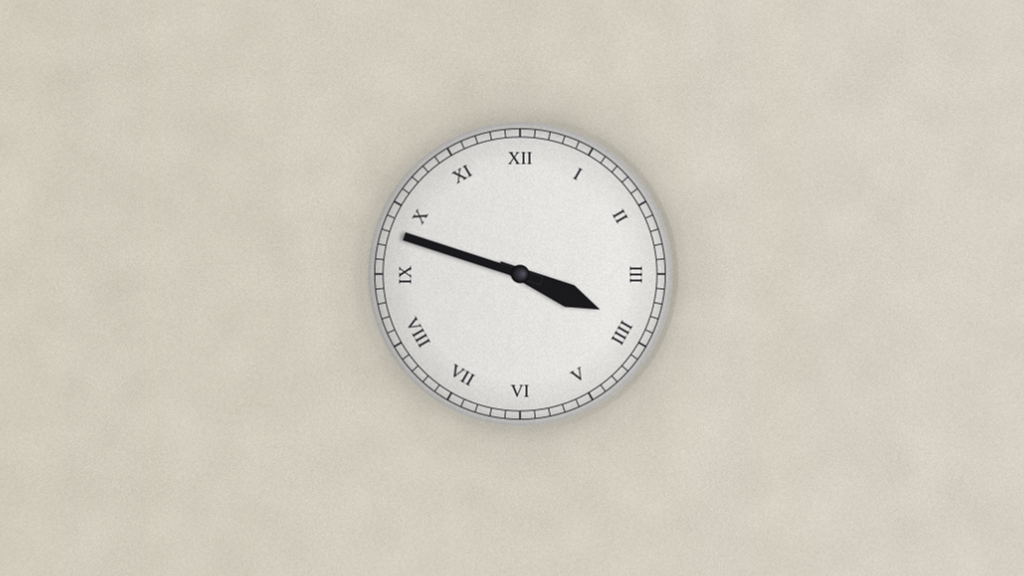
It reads 3h48
